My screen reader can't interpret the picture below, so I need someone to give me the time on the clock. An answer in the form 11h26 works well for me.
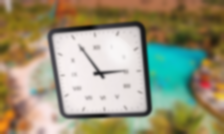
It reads 2h55
